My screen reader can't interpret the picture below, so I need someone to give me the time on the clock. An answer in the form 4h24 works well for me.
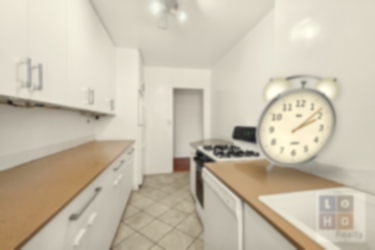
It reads 2h08
